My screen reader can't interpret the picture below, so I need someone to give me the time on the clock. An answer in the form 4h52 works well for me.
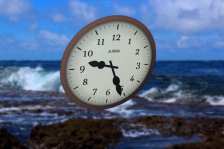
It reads 9h26
